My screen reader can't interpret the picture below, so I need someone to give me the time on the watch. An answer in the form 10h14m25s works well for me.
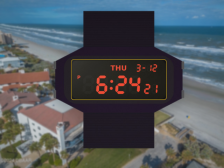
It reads 6h24m21s
